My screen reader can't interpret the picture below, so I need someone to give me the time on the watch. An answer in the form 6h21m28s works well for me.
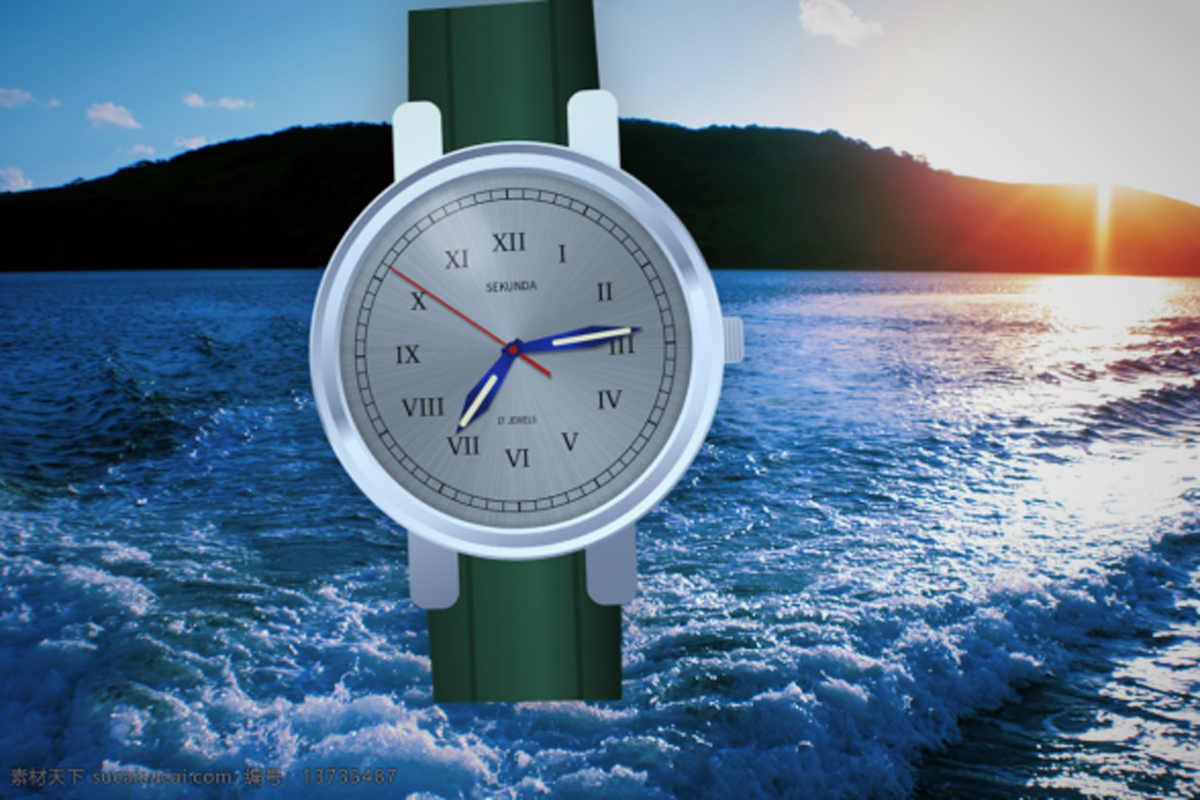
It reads 7h13m51s
